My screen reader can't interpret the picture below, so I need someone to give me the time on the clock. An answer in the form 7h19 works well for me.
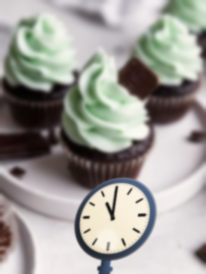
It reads 11h00
